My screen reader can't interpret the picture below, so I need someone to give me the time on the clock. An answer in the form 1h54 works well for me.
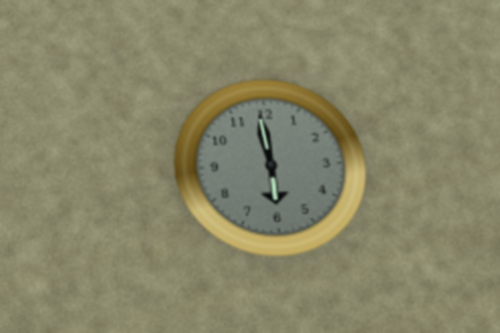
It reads 5h59
